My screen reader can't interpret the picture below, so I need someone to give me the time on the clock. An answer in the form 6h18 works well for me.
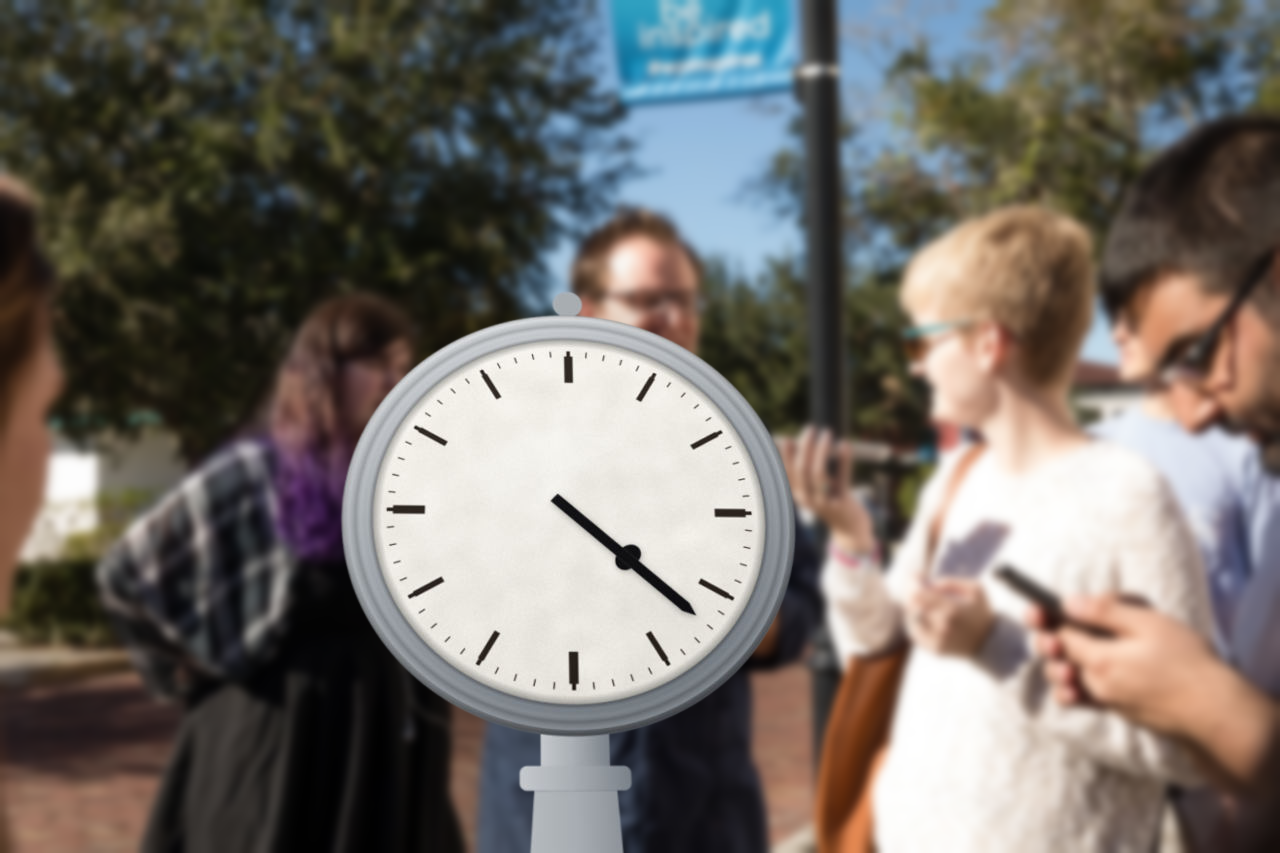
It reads 4h22
